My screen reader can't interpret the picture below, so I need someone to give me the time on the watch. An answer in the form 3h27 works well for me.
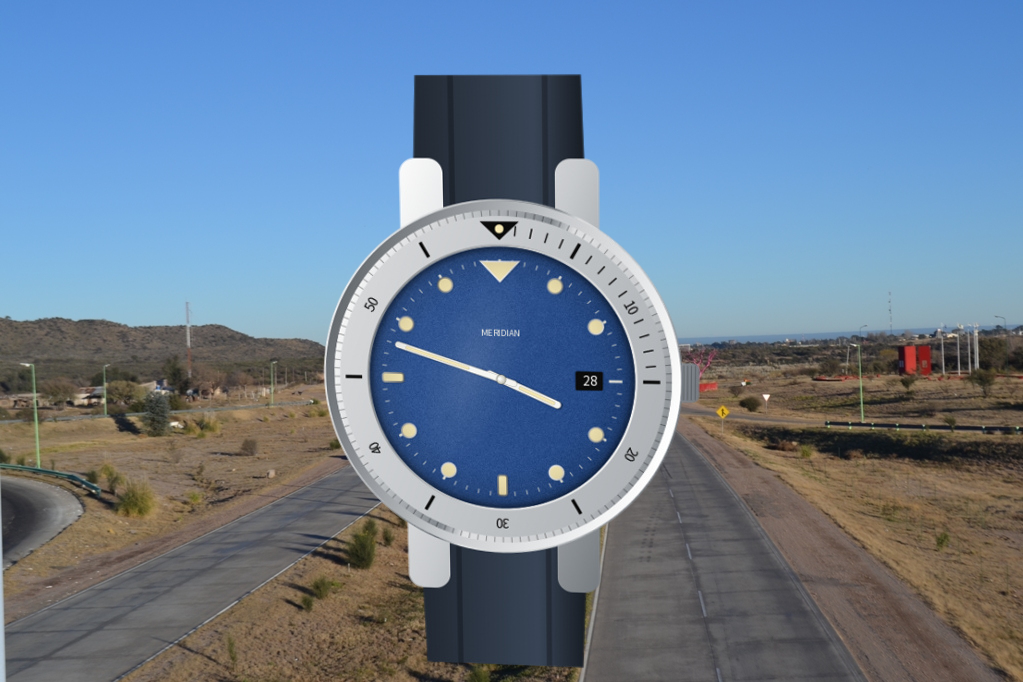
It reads 3h48
